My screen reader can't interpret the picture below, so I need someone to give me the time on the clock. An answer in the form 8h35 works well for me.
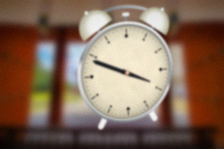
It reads 3h49
